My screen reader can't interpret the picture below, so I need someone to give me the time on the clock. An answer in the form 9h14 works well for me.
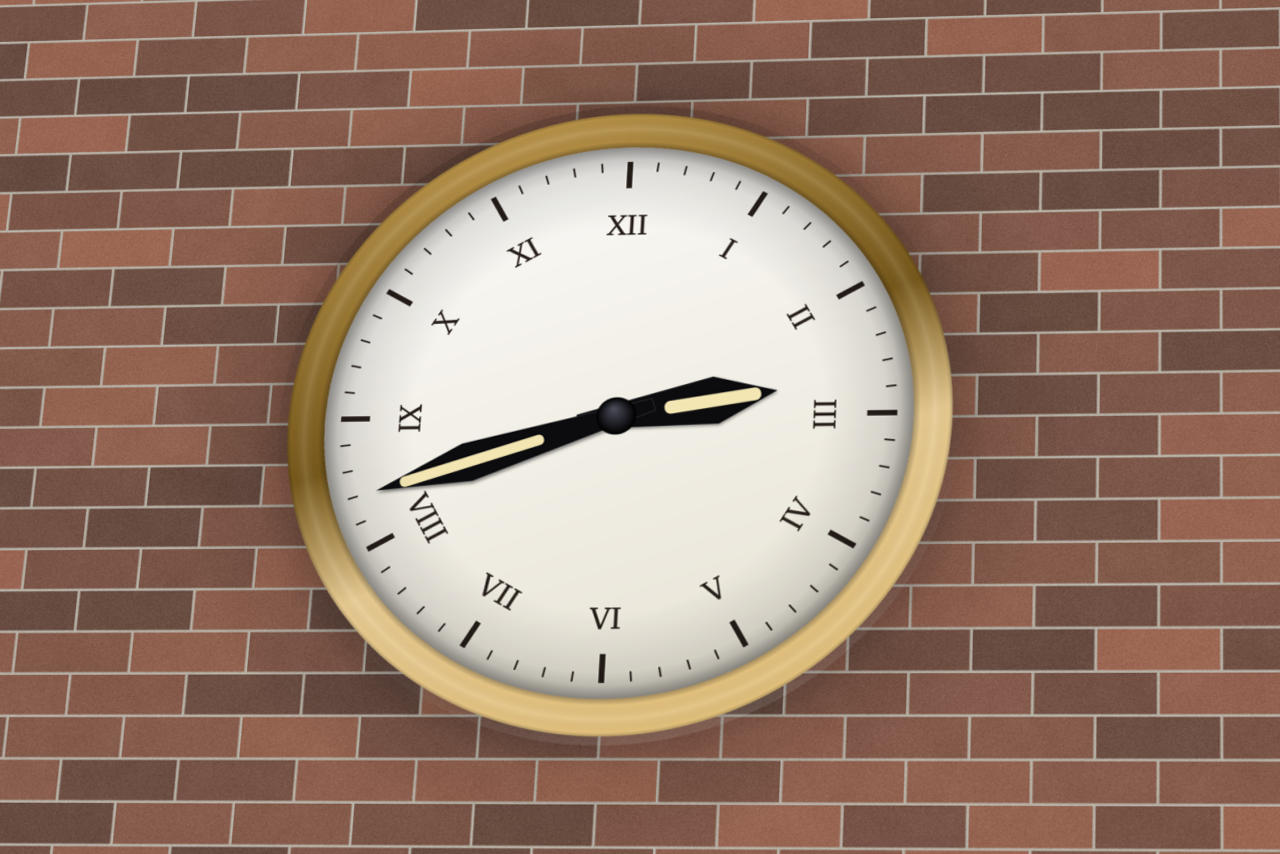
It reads 2h42
